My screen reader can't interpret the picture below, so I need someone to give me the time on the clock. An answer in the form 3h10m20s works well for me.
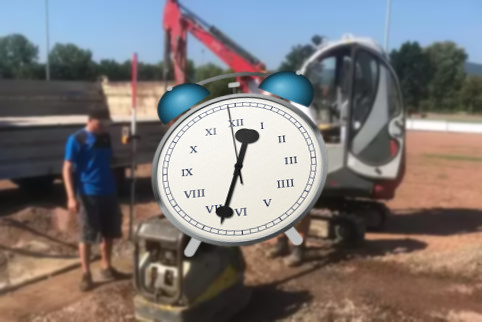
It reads 12h32m59s
